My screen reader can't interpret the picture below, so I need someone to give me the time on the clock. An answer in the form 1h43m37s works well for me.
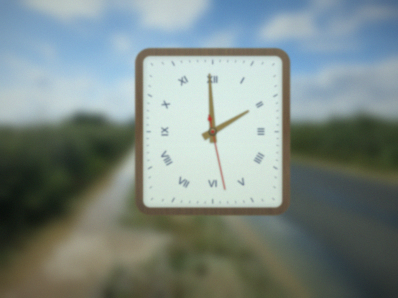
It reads 1h59m28s
